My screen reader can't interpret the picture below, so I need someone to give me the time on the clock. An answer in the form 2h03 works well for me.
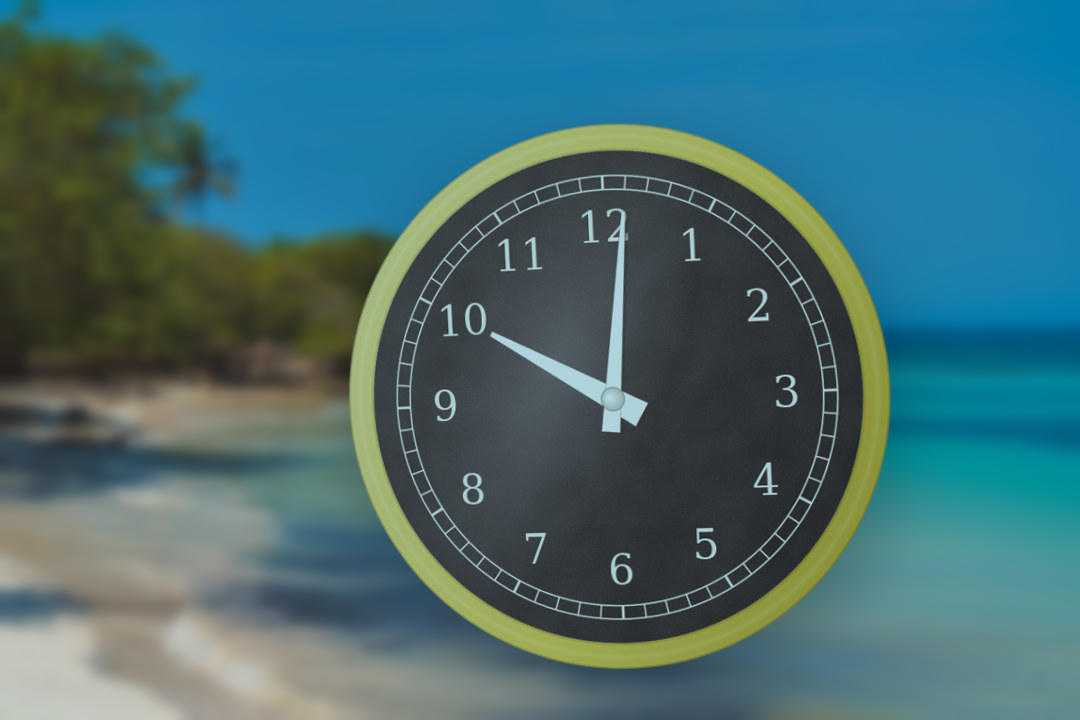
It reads 10h01
